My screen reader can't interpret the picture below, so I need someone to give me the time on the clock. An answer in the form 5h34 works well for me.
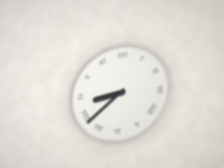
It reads 8h38
